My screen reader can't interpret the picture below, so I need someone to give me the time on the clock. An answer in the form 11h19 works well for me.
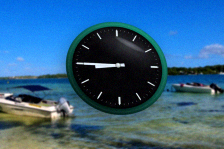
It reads 8h45
